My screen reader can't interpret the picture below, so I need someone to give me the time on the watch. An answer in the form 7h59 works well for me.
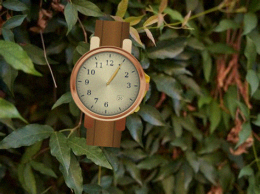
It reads 1h05
